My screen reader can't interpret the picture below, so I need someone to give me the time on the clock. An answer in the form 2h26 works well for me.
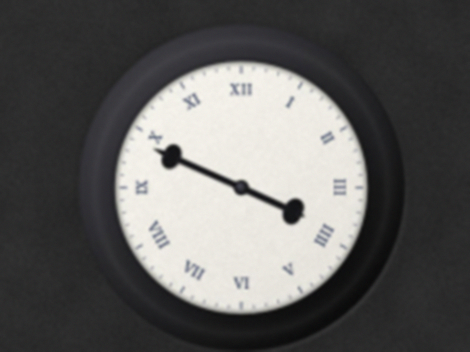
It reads 3h49
